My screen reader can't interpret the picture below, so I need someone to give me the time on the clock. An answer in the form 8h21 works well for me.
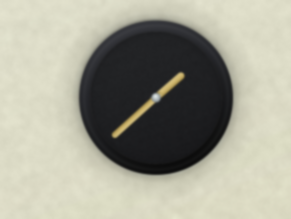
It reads 1h38
